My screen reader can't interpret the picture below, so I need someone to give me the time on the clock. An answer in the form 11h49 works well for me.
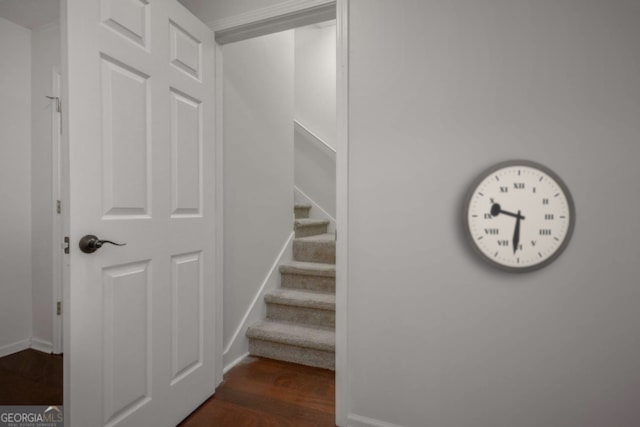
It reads 9h31
